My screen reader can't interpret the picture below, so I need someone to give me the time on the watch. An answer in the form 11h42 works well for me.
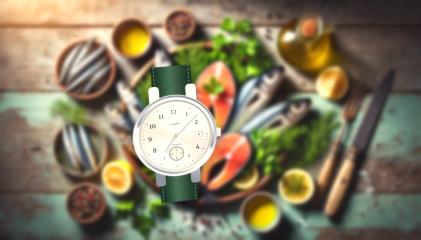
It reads 7h08
